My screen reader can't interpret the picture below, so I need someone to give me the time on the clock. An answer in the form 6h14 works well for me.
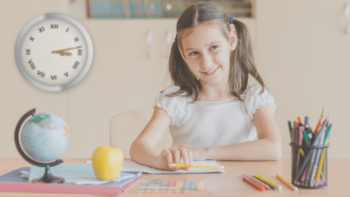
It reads 3h13
